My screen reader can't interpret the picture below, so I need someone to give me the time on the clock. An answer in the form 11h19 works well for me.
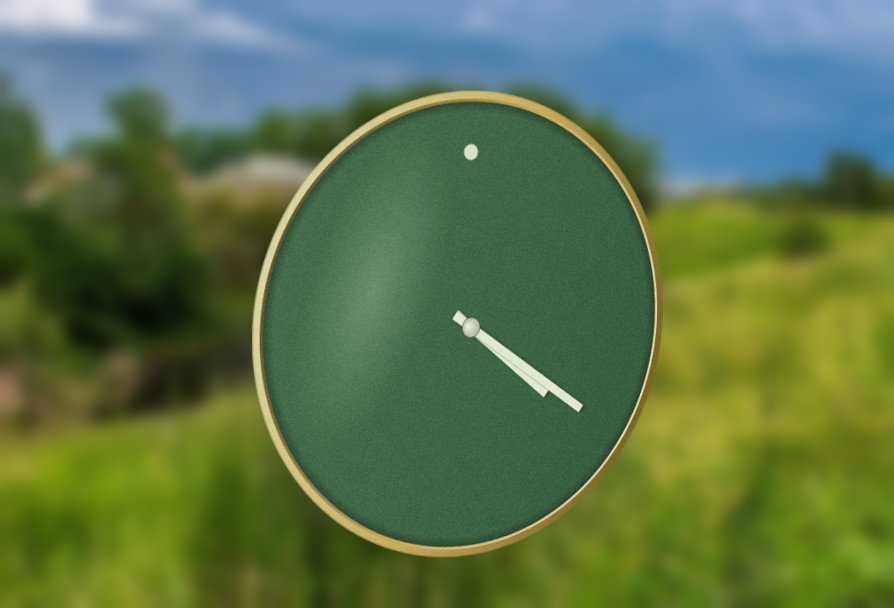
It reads 4h21
